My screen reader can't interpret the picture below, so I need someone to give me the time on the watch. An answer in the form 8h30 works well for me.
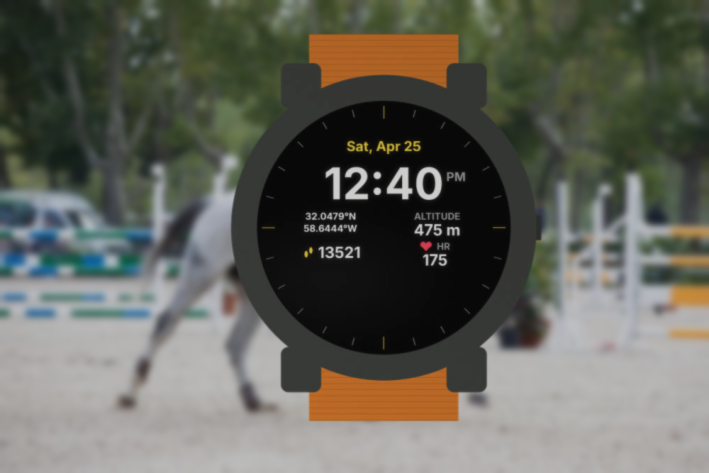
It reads 12h40
